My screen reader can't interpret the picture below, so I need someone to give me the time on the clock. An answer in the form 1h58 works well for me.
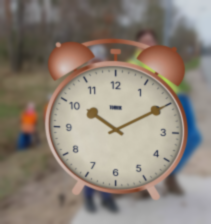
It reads 10h10
